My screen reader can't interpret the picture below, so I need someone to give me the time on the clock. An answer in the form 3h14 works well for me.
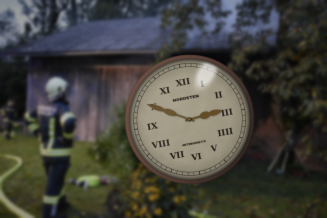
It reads 2h50
